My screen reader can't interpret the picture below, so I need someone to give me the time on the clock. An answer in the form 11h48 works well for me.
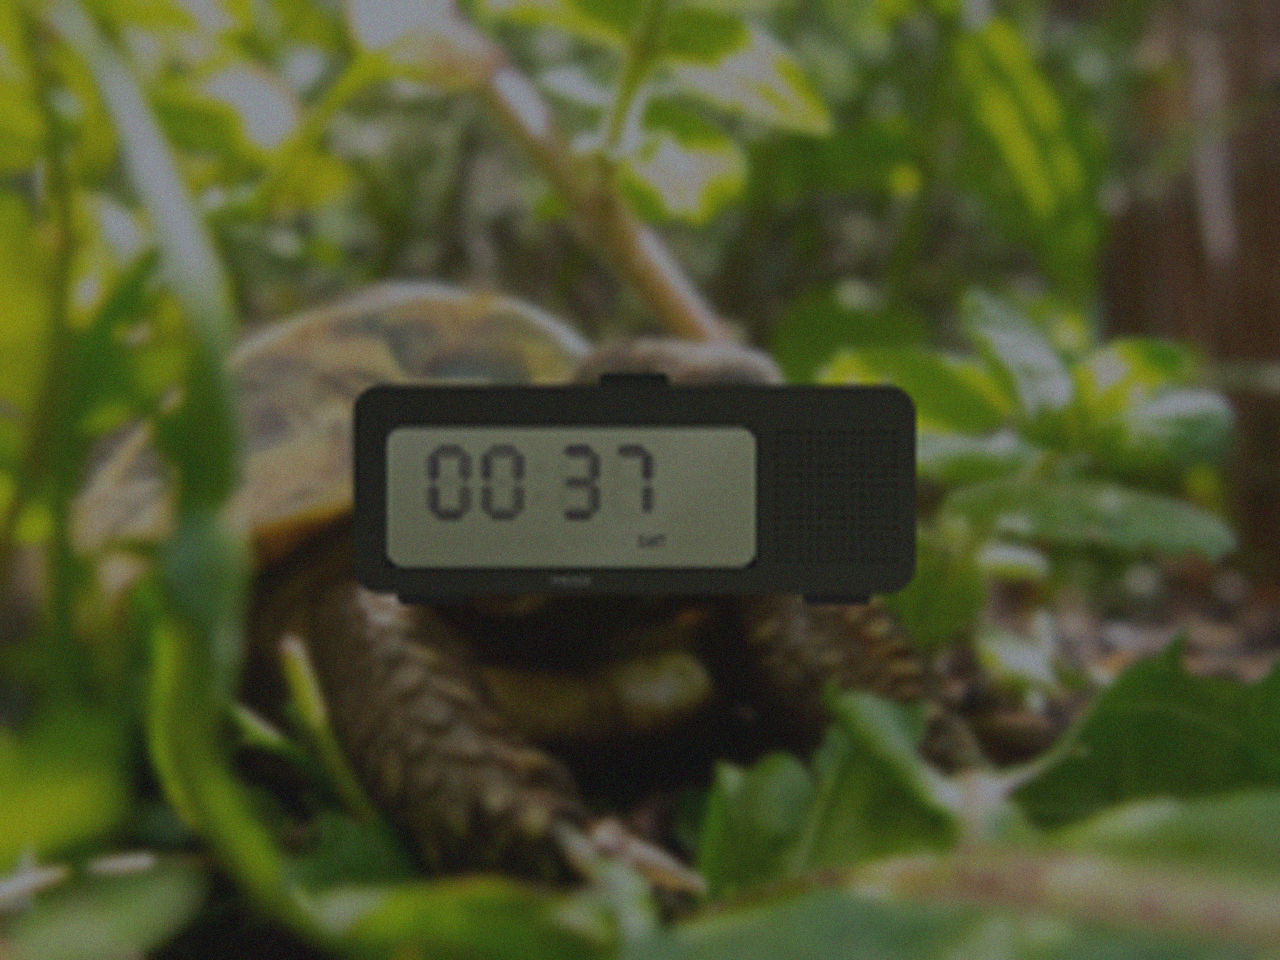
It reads 0h37
